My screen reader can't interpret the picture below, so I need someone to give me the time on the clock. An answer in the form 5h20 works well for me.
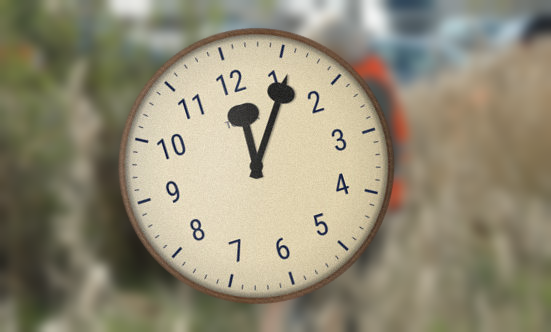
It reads 12h06
